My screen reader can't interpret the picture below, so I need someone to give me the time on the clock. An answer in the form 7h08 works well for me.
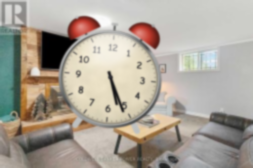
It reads 5h26
